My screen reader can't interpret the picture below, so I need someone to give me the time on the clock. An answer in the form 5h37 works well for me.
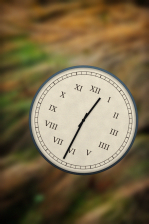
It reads 12h31
